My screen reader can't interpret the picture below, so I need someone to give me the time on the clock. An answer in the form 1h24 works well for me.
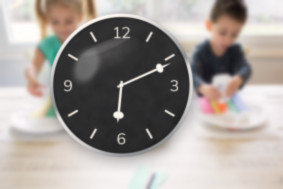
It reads 6h11
